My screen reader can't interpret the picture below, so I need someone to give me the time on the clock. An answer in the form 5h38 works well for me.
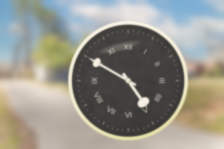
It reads 4h50
